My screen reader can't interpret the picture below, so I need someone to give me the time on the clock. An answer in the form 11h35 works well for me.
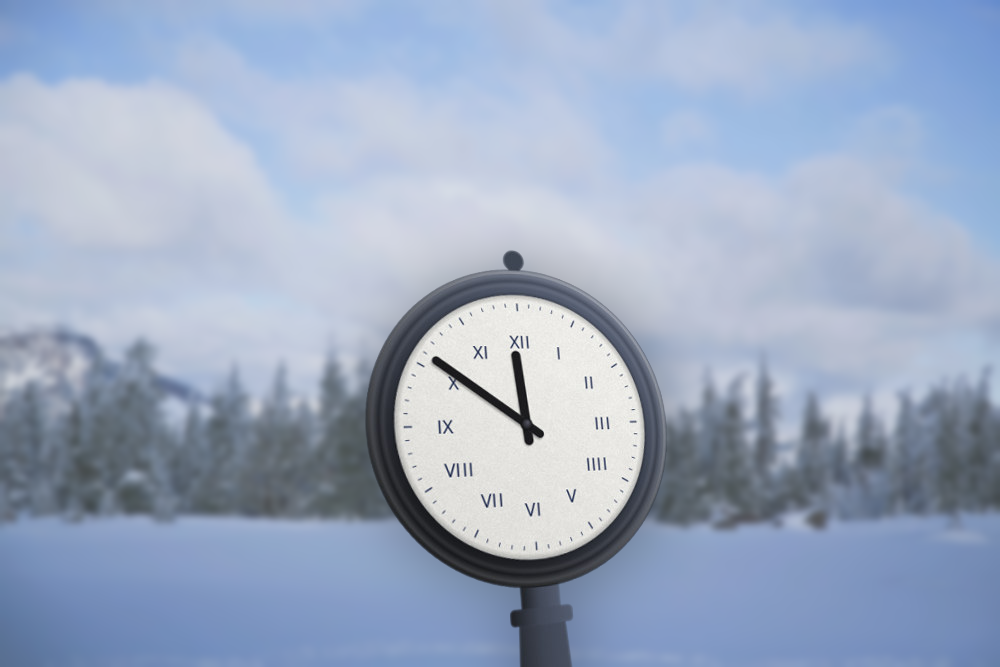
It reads 11h51
